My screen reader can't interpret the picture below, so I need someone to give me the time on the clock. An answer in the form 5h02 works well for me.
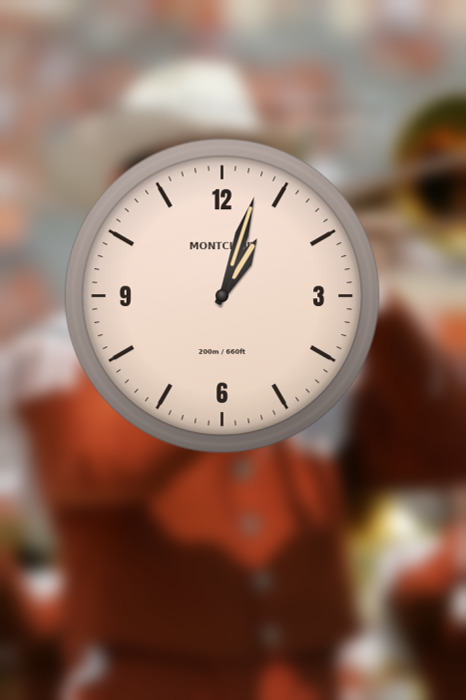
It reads 1h03
